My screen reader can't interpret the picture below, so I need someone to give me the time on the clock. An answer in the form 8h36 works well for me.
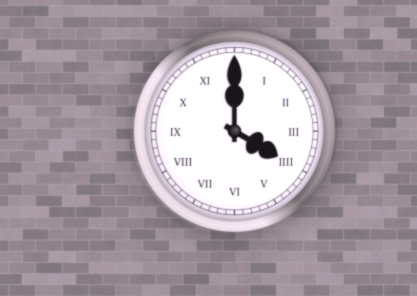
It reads 4h00
